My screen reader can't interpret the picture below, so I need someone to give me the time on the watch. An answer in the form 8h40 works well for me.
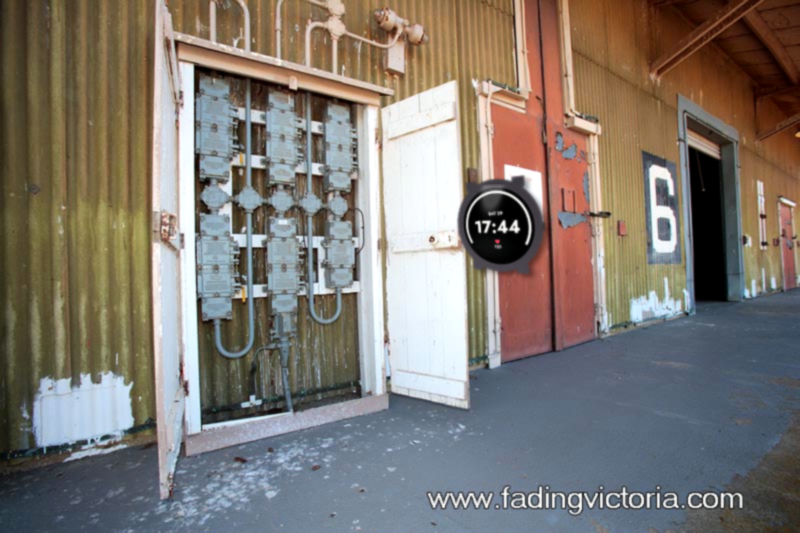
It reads 17h44
